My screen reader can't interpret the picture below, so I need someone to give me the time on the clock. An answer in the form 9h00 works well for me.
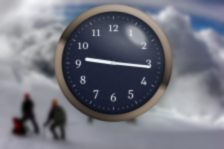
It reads 9h16
